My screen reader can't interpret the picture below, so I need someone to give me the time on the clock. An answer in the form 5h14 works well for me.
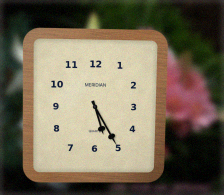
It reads 5h25
